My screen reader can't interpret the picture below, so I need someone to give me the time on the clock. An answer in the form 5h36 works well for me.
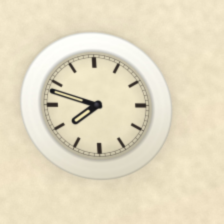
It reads 7h48
